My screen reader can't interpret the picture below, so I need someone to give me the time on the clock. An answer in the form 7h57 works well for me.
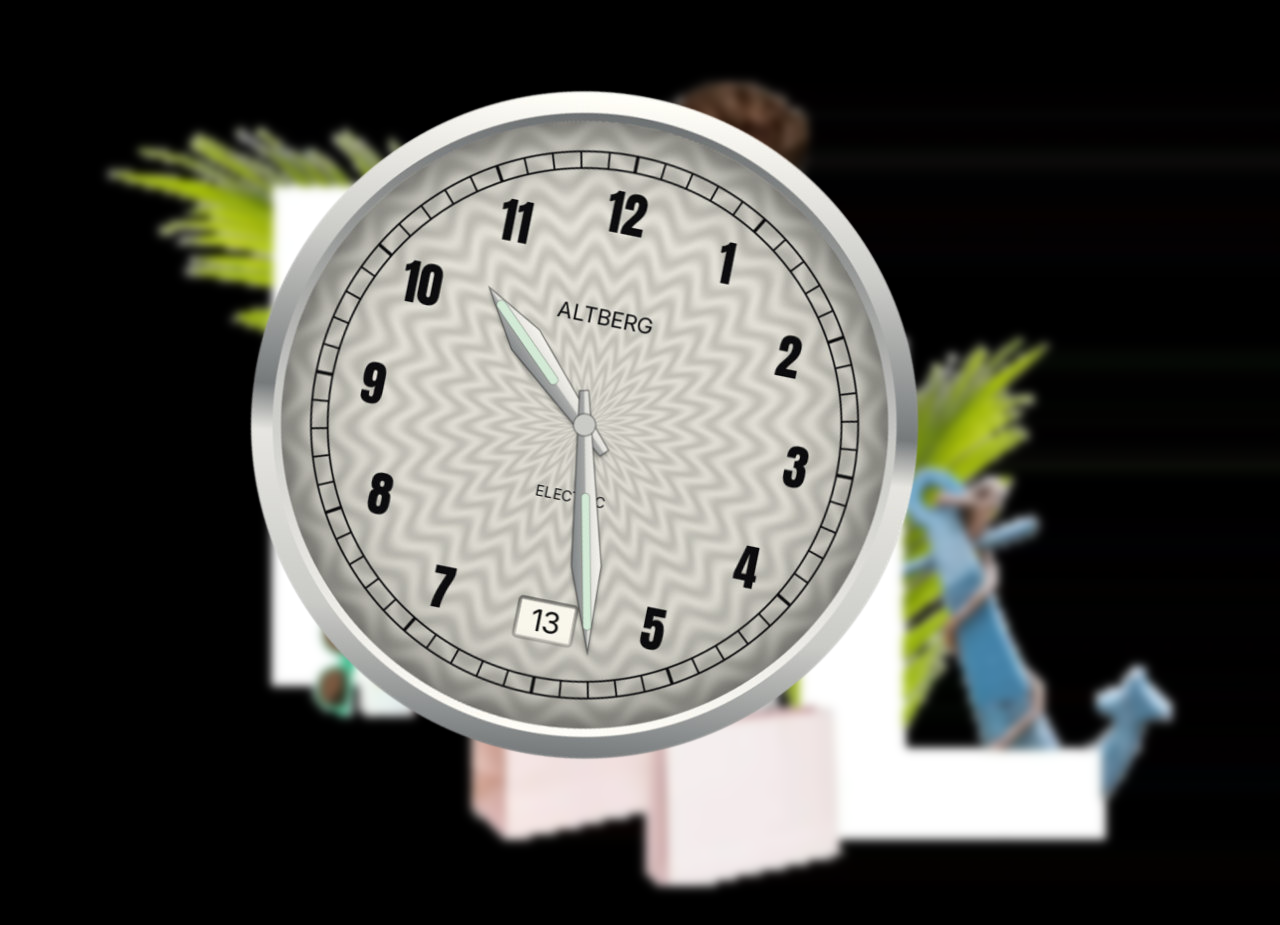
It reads 10h28
